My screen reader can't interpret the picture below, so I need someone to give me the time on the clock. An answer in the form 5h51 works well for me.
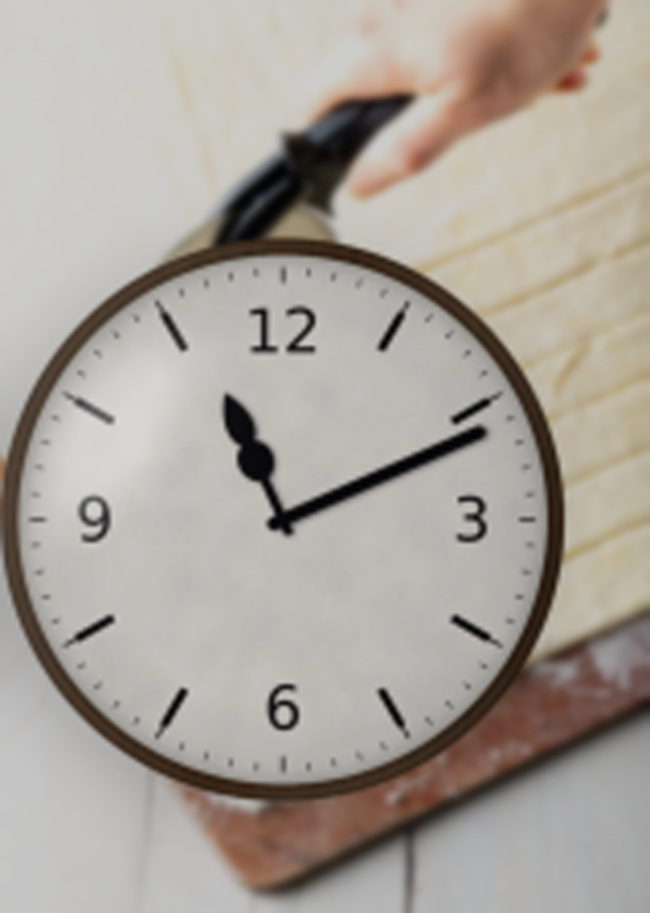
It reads 11h11
